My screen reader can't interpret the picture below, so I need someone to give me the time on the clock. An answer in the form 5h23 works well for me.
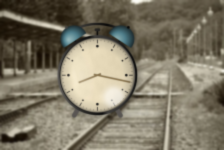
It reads 8h17
